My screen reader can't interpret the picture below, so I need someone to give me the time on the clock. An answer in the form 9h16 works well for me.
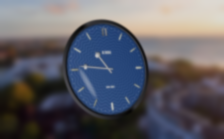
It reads 10h46
